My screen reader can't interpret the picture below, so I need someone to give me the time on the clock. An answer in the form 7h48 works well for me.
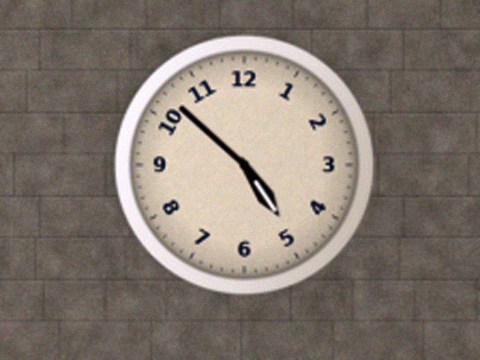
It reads 4h52
